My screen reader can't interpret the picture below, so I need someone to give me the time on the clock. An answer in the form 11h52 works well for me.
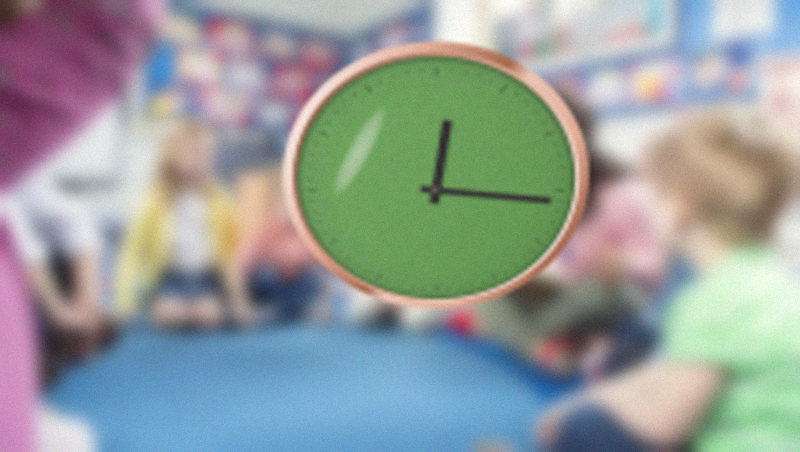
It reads 12h16
